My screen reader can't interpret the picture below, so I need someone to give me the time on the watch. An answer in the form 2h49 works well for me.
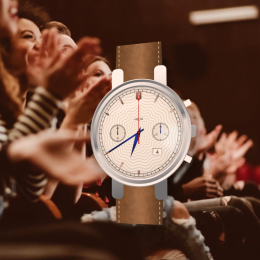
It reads 6h40
